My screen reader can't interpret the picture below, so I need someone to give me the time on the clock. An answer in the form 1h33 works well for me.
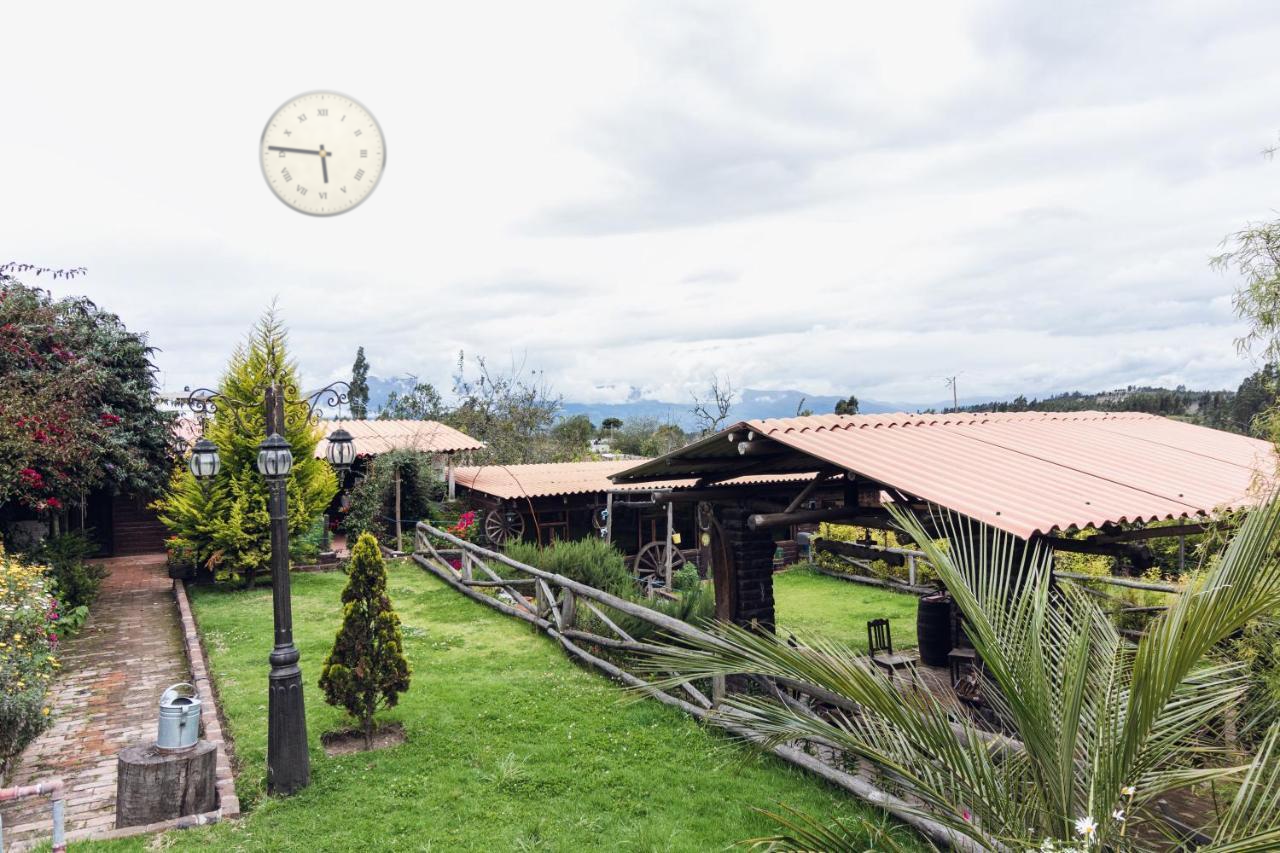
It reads 5h46
